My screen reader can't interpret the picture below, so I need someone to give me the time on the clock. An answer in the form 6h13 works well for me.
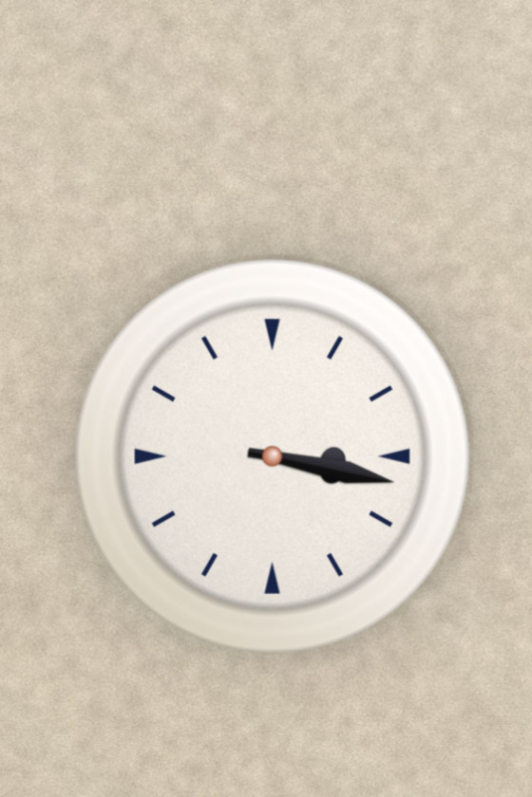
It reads 3h17
